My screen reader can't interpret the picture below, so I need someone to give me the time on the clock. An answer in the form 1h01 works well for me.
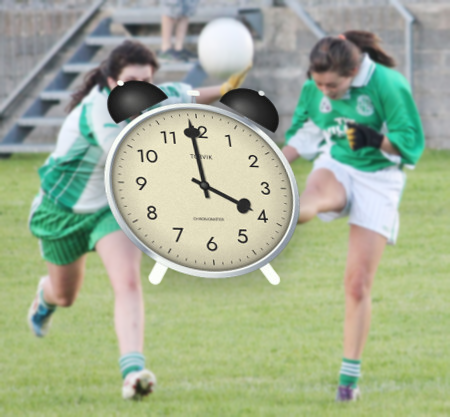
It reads 3h59
